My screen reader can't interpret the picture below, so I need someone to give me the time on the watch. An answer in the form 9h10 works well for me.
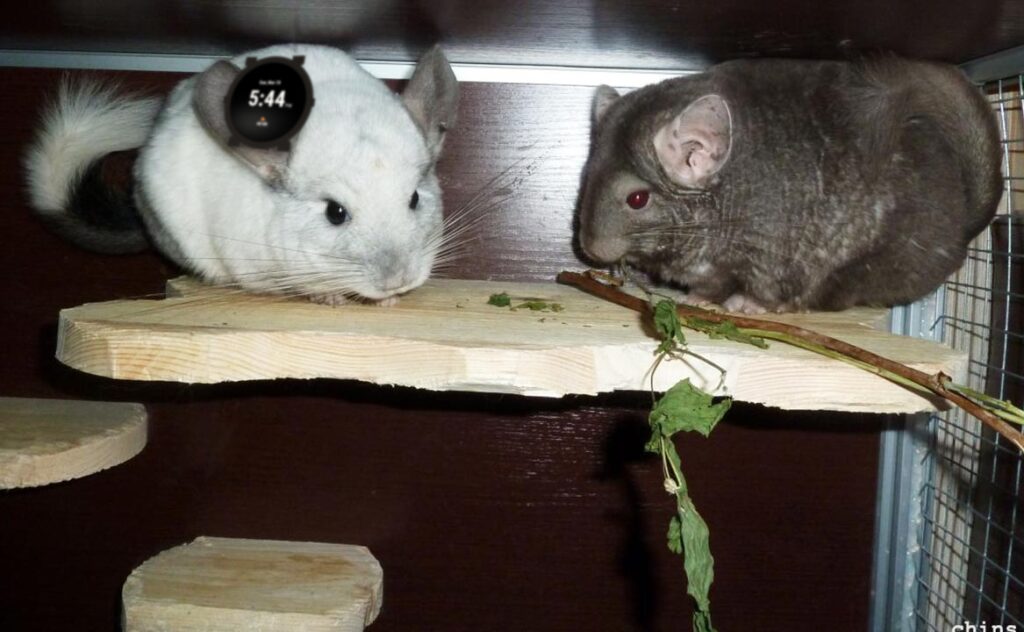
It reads 5h44
